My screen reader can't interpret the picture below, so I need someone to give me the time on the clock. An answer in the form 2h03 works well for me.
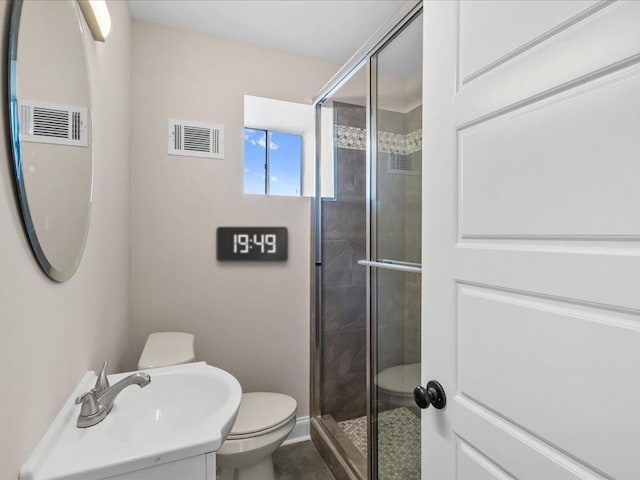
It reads 19h49
